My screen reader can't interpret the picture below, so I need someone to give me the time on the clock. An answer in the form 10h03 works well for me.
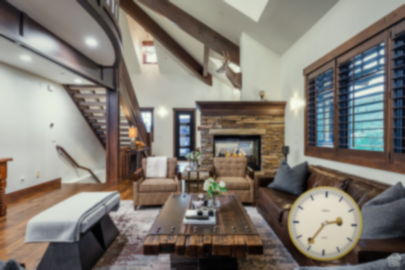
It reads 2h36
